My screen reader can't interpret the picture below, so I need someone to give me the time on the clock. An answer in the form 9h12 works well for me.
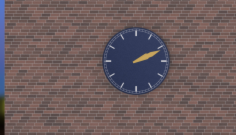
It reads 2h11
